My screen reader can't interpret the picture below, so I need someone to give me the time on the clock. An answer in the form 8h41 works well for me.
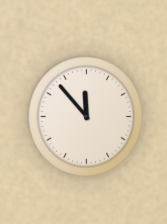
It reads 11h53
